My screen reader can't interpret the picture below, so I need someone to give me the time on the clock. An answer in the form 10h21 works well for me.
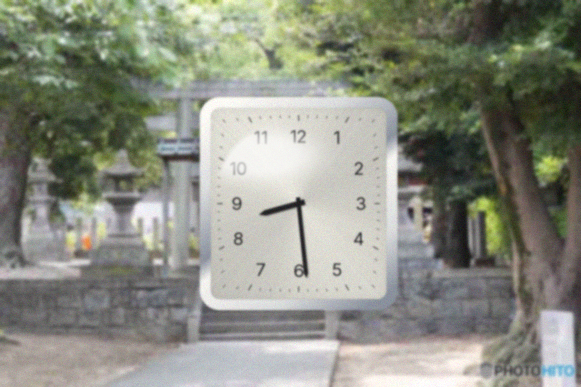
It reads 8h29
